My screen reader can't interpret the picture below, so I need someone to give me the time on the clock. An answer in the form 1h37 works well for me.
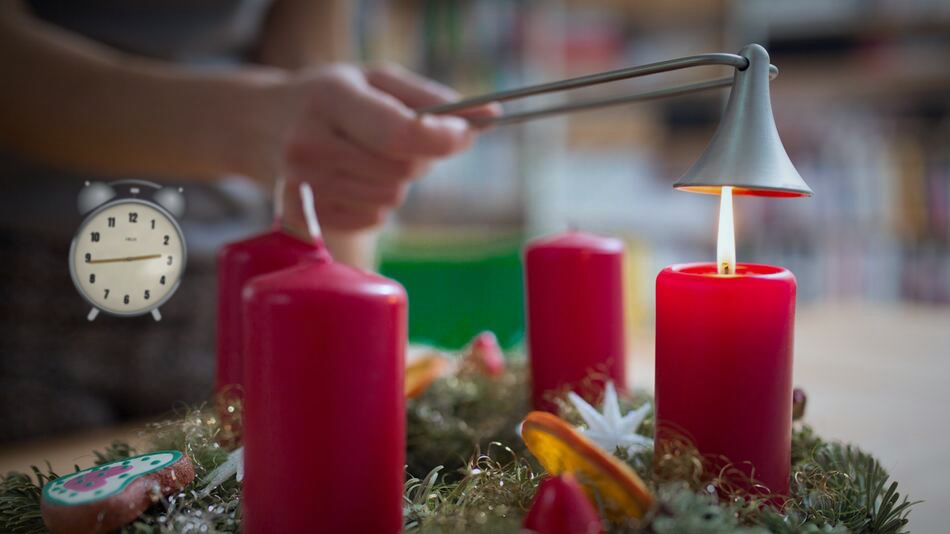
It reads 2h44
